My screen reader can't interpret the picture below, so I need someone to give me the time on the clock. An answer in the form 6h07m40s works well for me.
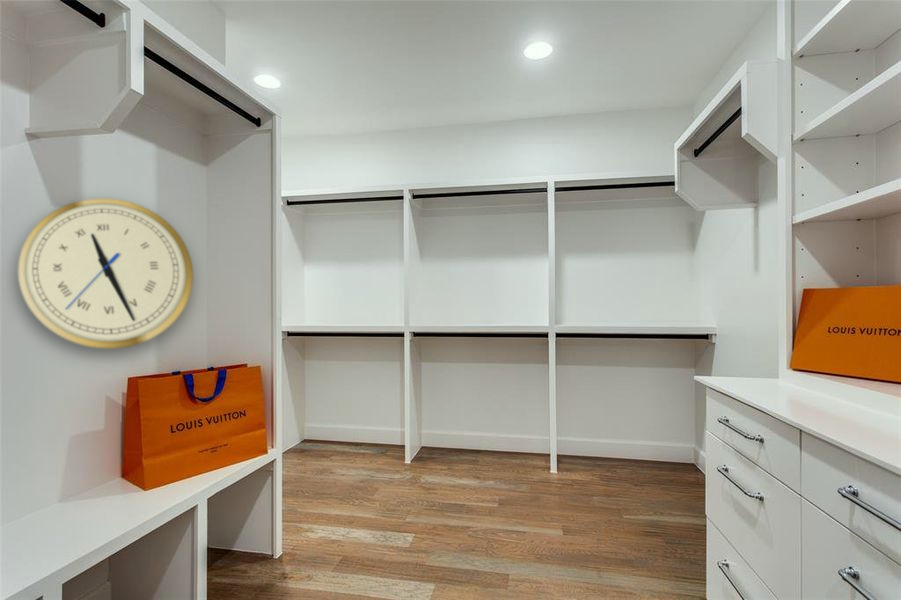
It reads 11h26m37s
